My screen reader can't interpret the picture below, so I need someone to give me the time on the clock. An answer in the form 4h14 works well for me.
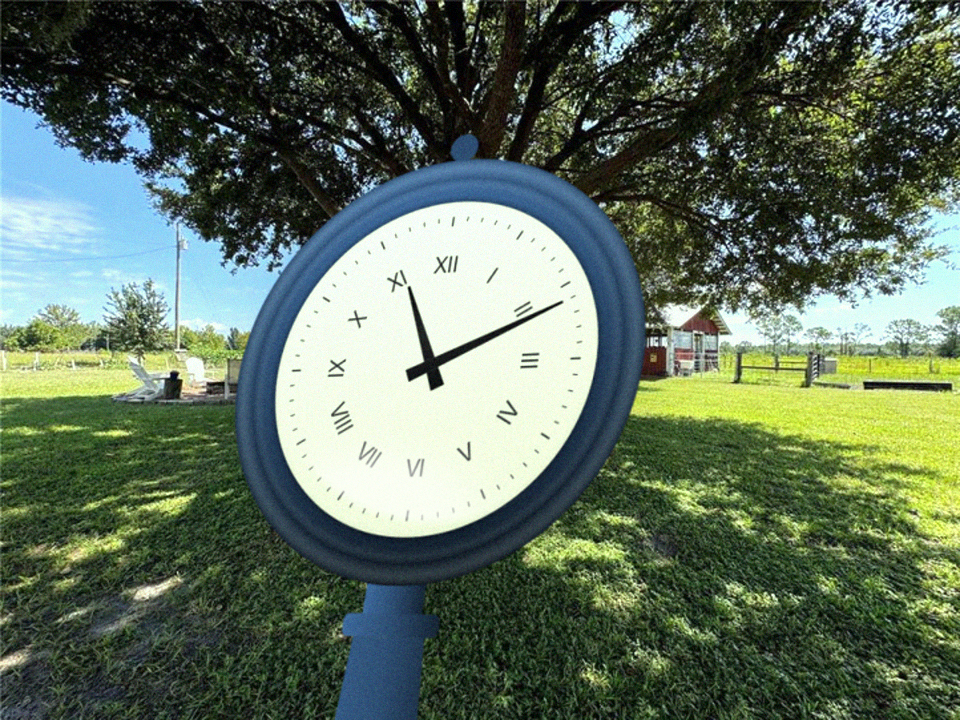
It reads 11h11
